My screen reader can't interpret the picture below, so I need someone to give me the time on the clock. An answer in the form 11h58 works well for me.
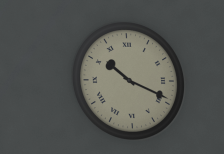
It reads 10h19
